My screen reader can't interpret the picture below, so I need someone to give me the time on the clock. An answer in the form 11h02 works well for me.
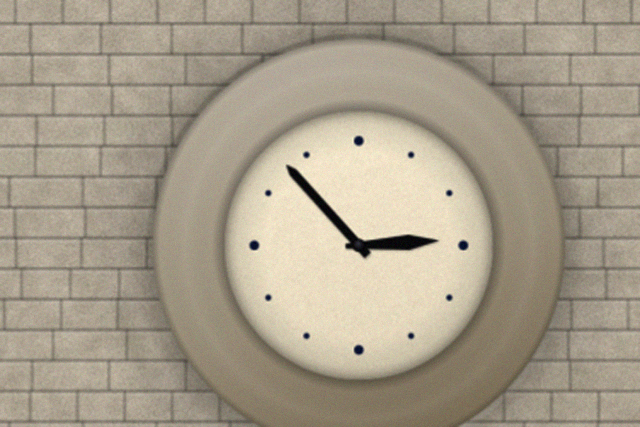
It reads 2h53
